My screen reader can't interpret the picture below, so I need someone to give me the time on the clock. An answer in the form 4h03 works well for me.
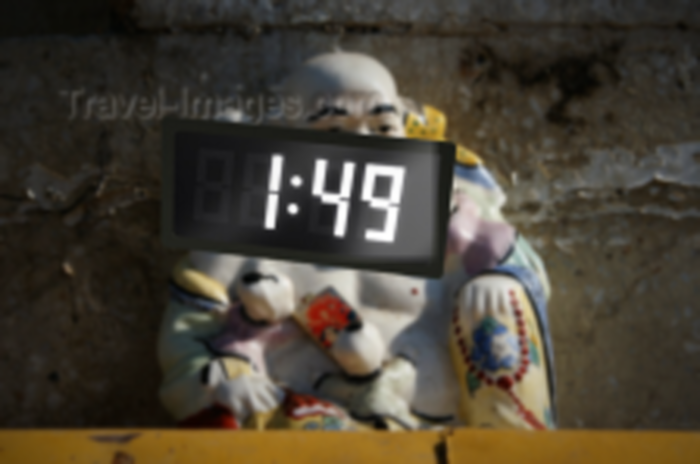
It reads 1h49
